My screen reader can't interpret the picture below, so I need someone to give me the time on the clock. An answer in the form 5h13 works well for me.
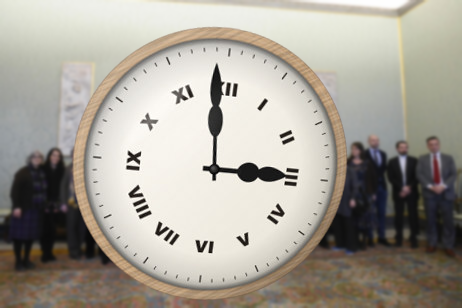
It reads 2h59
